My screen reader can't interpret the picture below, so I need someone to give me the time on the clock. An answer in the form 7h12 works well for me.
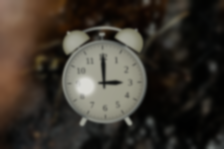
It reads 3h00
